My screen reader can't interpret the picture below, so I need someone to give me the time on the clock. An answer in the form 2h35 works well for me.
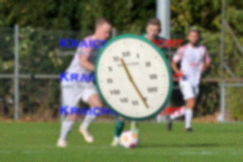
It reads 11h26
